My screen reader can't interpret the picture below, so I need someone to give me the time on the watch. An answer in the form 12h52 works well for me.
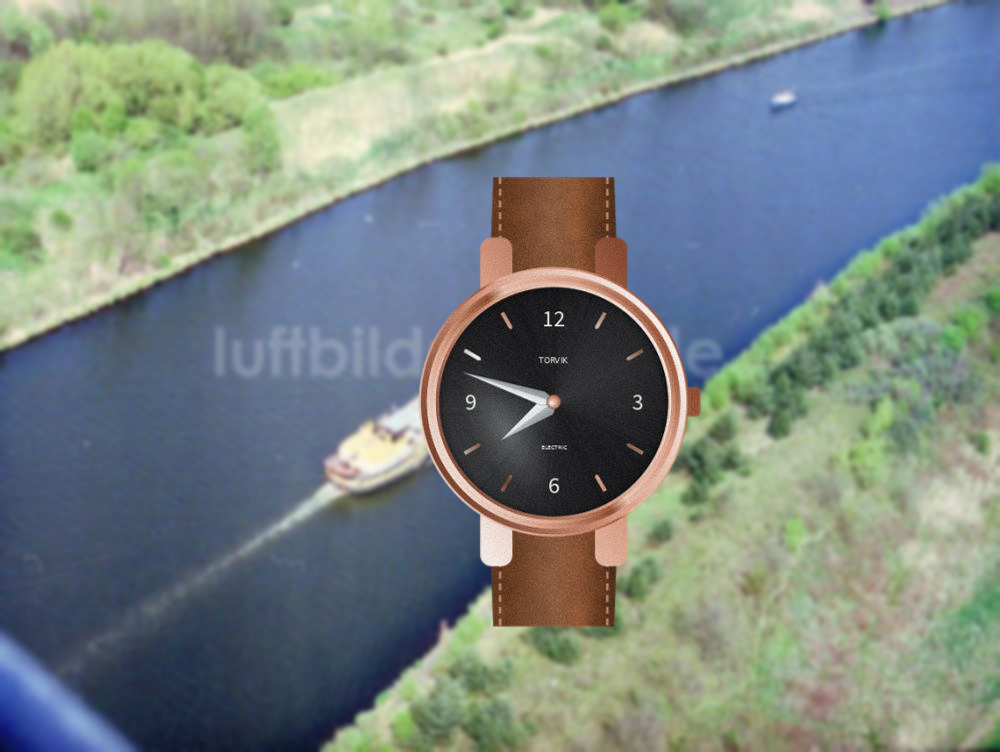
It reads 7h48
